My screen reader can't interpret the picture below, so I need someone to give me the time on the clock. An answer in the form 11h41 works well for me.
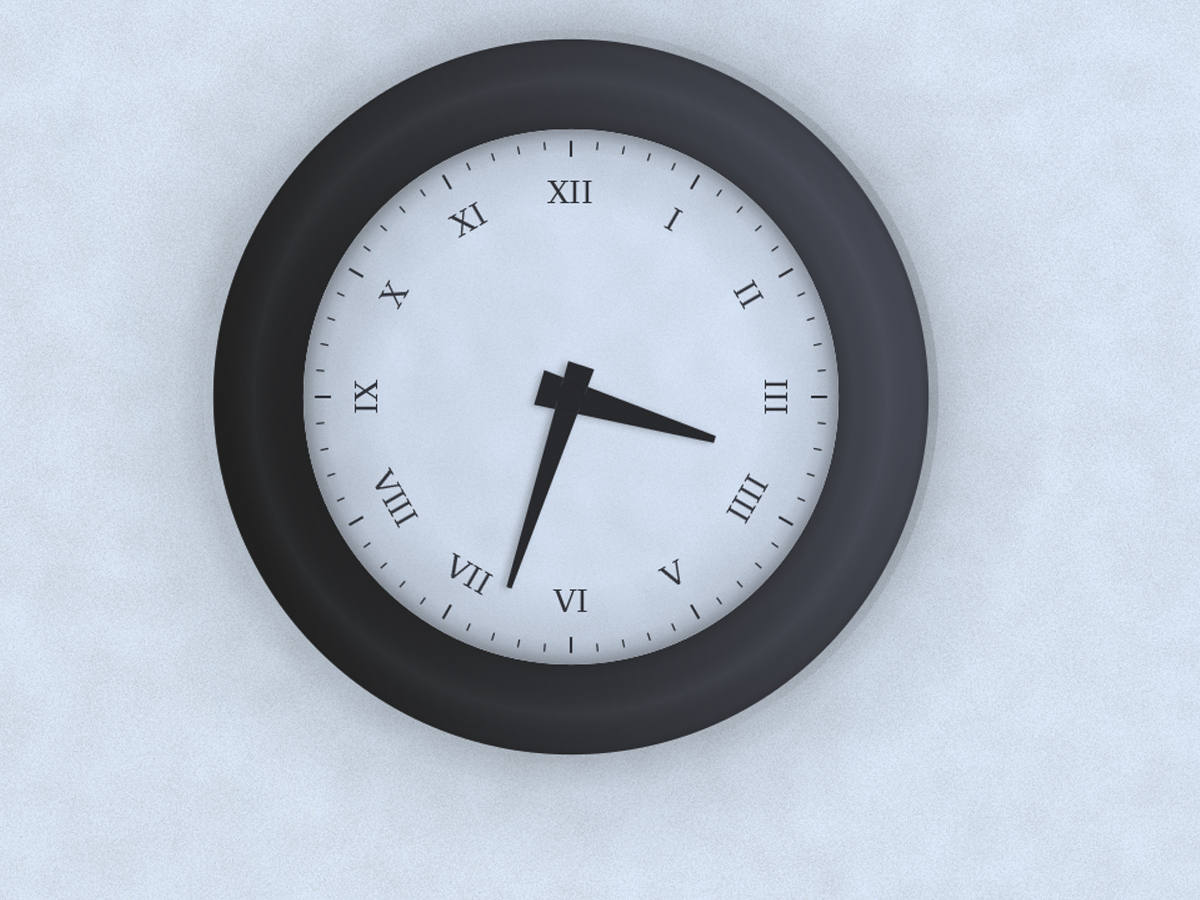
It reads 3h33
